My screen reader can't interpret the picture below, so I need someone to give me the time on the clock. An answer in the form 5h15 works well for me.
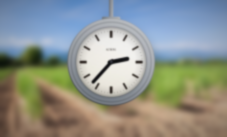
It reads 2h37
